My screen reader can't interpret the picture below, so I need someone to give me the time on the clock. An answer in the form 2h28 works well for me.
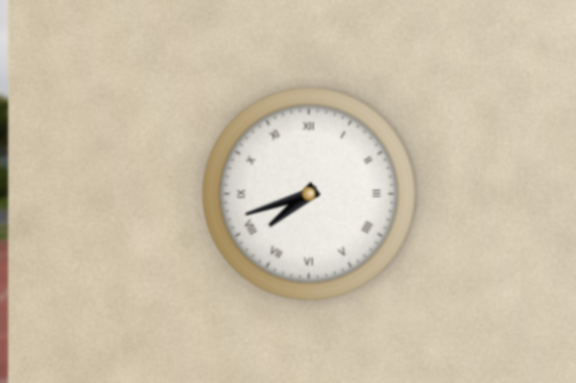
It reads 7h42
